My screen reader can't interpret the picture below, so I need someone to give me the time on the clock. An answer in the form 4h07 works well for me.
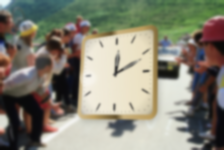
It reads 12h11
